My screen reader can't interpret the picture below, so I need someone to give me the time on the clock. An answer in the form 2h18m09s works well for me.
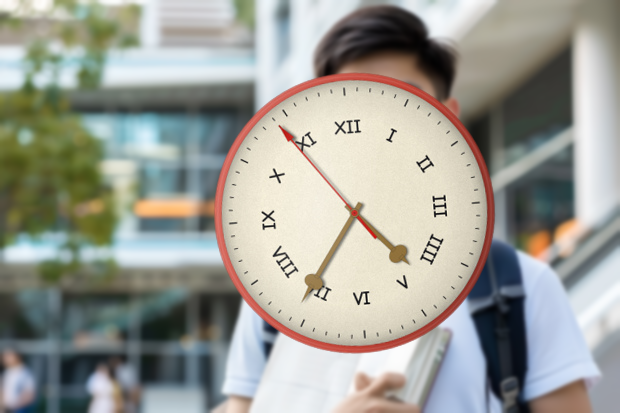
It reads 4h35m54s
